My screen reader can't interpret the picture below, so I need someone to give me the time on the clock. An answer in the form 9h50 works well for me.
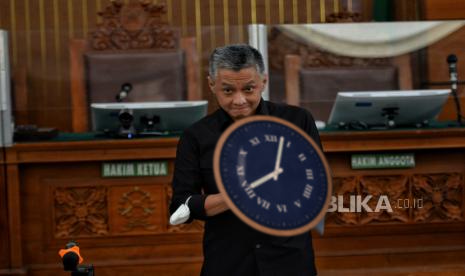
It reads 8h03
